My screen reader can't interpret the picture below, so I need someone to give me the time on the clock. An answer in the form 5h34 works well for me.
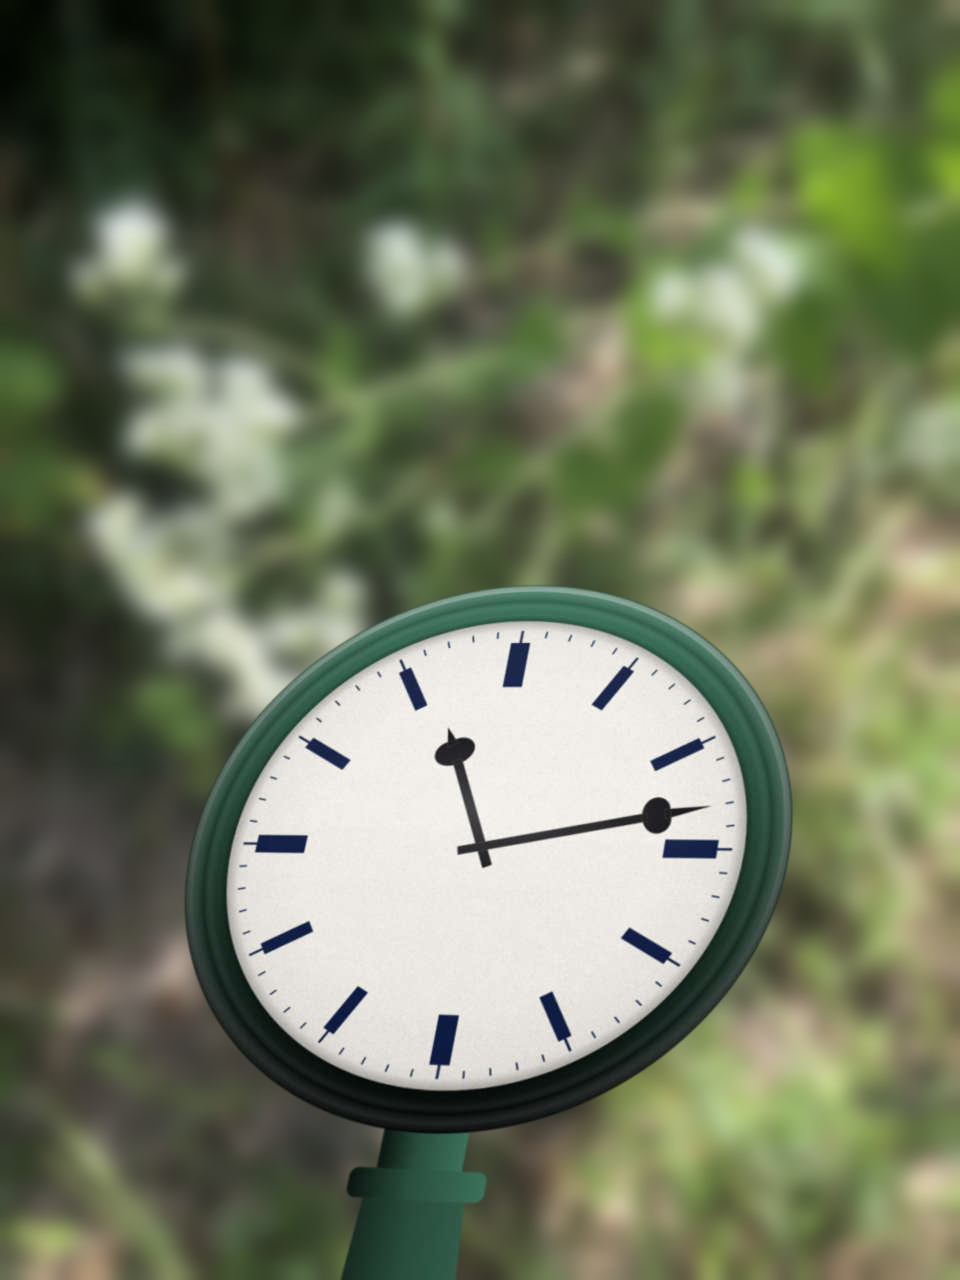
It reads 11h13
